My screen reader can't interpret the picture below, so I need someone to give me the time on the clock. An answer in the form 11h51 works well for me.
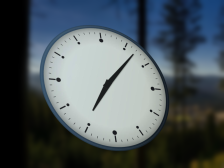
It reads 7h07
